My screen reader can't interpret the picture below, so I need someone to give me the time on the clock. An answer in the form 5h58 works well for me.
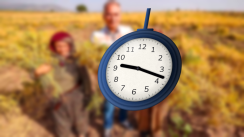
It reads 9h18
